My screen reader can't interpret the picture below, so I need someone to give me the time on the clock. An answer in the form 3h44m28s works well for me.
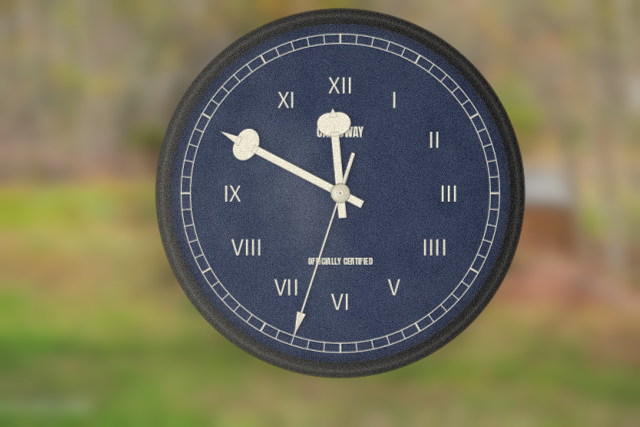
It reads 11h49m33s
